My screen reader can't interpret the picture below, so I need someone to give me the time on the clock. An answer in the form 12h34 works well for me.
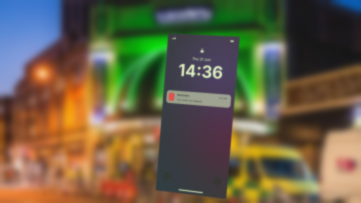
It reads 14h36
